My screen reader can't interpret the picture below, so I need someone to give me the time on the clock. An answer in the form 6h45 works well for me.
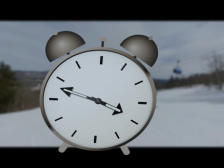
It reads 3h48
